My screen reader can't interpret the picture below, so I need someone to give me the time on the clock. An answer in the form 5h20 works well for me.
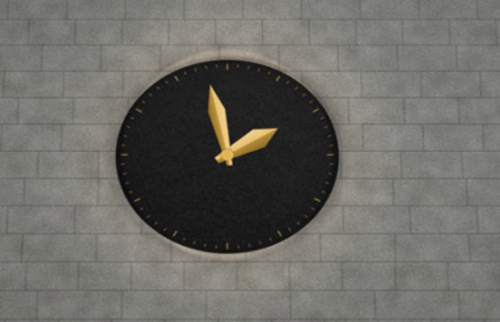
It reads 1h58
